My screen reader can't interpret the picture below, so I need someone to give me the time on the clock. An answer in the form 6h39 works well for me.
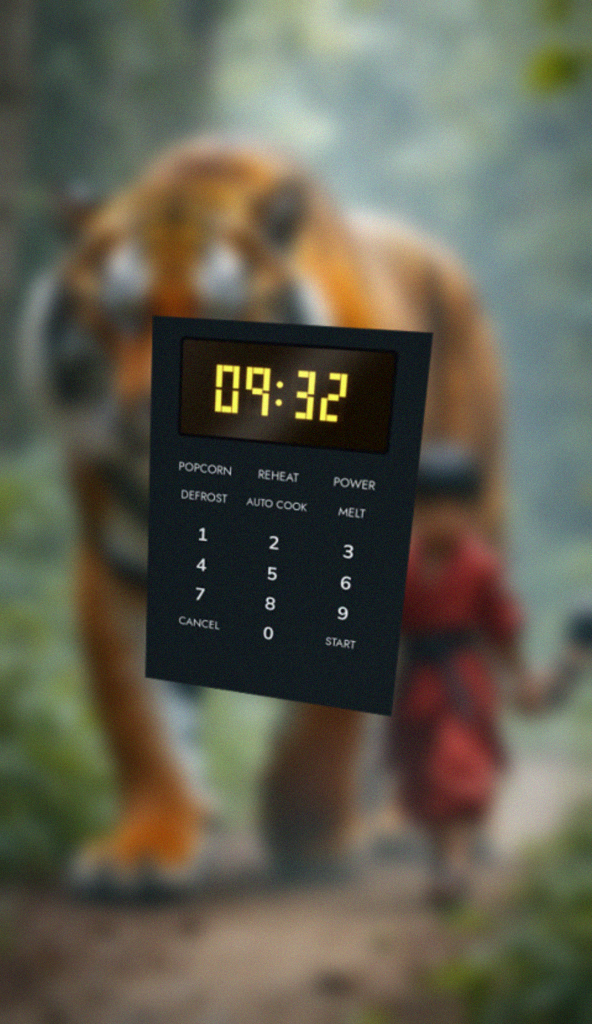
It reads 9h32
